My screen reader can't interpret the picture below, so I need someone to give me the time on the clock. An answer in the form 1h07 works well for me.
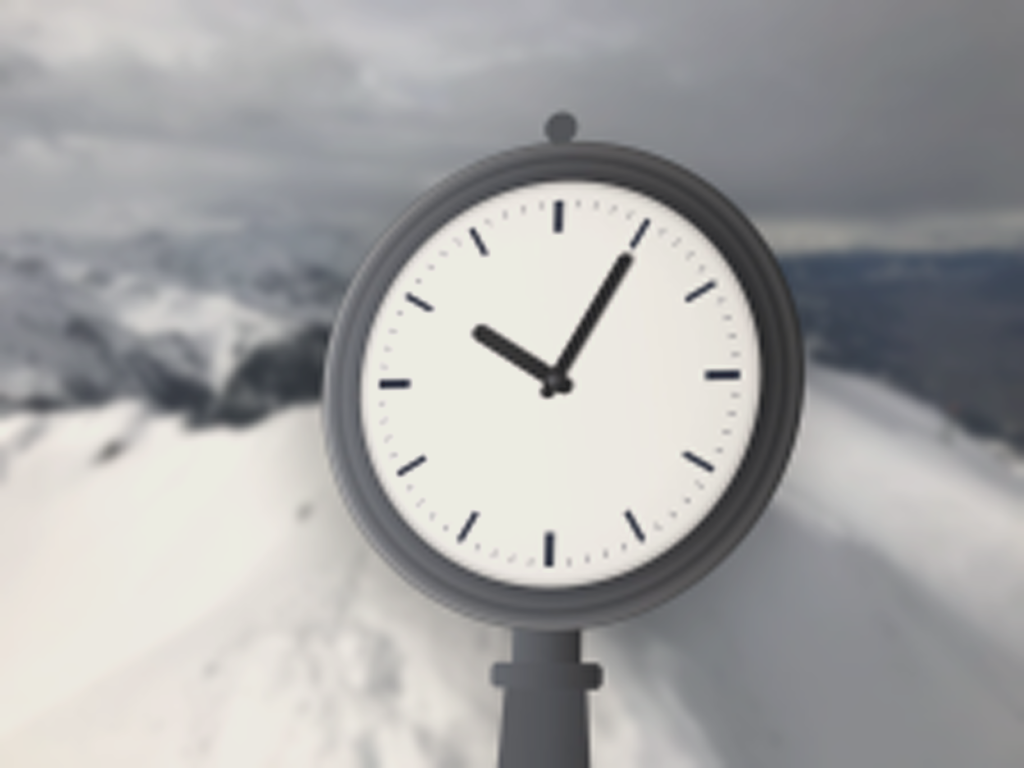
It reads 10h05
